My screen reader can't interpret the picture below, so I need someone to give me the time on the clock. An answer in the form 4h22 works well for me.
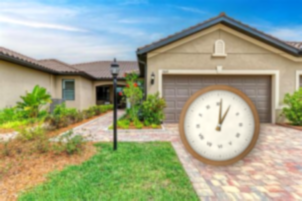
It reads 1h01
